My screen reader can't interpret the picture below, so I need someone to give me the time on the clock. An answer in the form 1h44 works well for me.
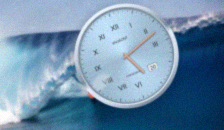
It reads 5h12
